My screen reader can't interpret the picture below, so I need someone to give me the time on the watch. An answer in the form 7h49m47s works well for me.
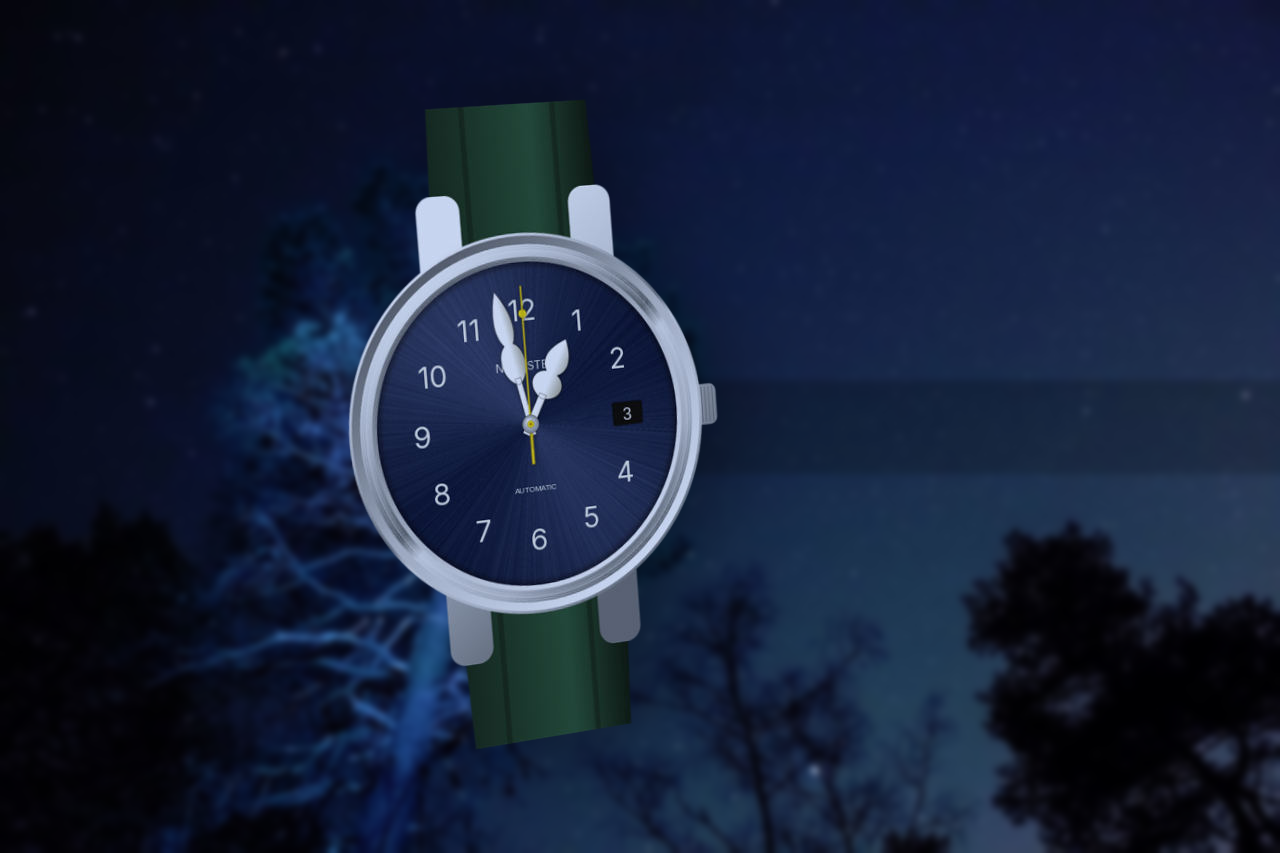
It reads 12h58m00s
